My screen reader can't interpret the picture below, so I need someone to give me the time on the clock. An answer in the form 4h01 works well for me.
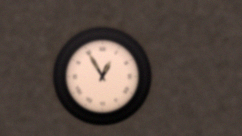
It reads 12h55
